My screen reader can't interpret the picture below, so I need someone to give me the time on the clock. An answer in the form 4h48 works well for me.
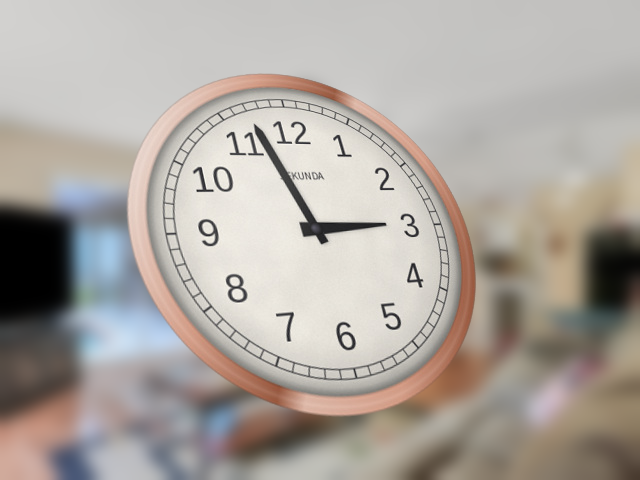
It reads 2h57
